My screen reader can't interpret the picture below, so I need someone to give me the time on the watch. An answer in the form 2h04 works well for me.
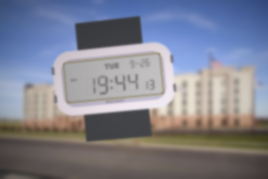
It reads 19h44
